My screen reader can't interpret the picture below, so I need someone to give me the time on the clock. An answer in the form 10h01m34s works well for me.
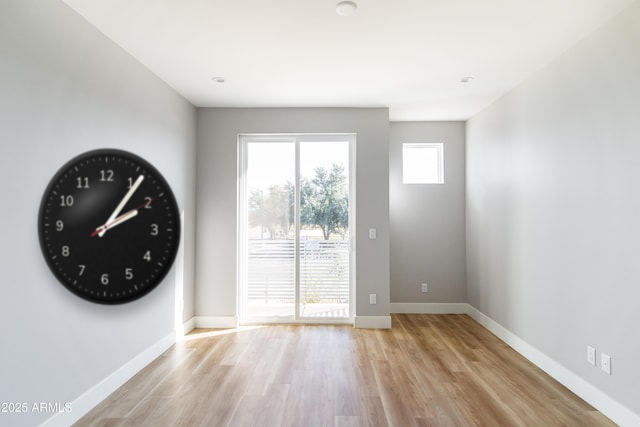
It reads 2h06m10s
